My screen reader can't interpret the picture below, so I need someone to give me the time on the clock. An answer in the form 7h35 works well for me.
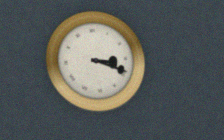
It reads 3h19
